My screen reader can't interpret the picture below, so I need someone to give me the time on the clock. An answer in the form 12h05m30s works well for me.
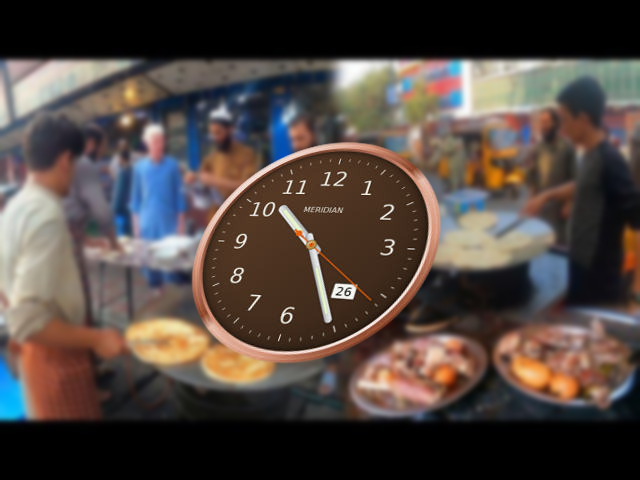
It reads 10h25m21s
